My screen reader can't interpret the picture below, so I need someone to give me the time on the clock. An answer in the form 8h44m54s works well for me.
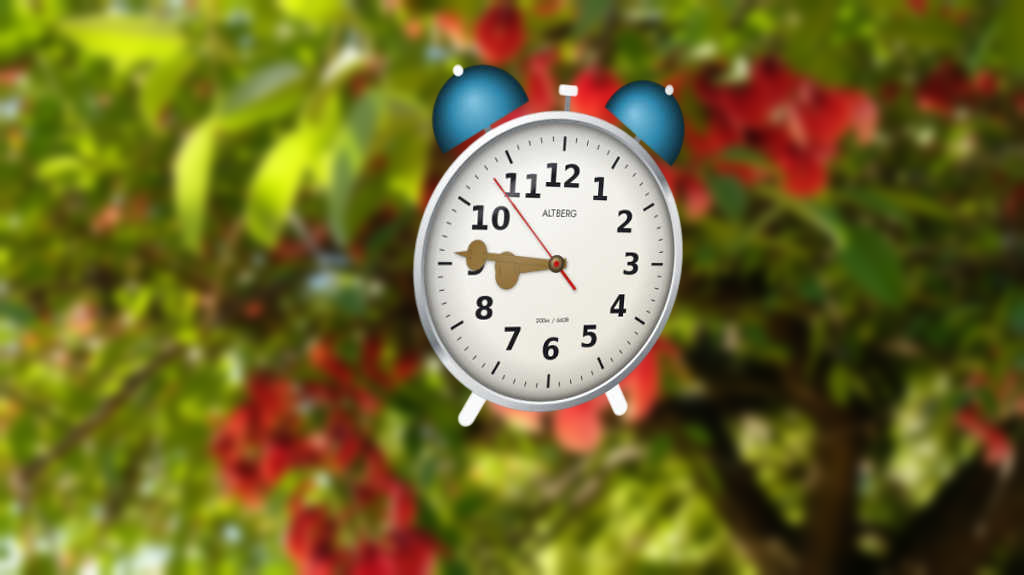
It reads 8h45m53s
